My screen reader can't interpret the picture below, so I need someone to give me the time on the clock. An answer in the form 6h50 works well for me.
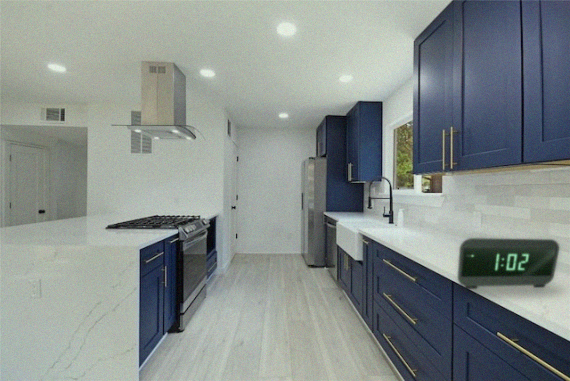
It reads 1h02
